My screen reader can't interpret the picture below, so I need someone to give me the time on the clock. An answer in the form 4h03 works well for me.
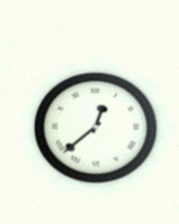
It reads 12h38
